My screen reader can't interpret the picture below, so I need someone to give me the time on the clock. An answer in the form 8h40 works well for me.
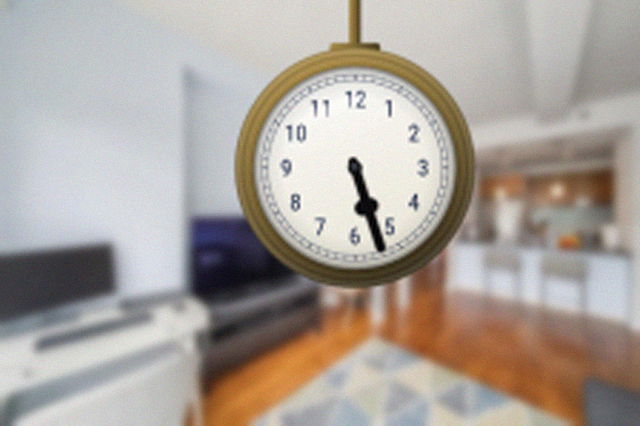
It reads 5h27
